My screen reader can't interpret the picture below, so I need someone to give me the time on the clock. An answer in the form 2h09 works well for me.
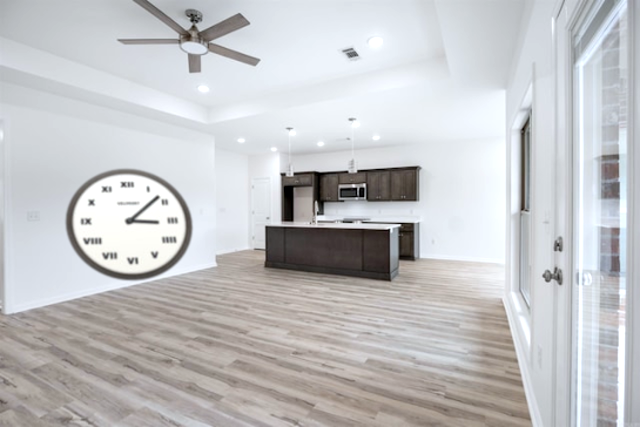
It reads 3h08
